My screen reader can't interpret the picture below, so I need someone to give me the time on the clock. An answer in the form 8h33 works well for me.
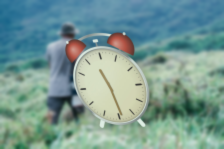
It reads 11h29
